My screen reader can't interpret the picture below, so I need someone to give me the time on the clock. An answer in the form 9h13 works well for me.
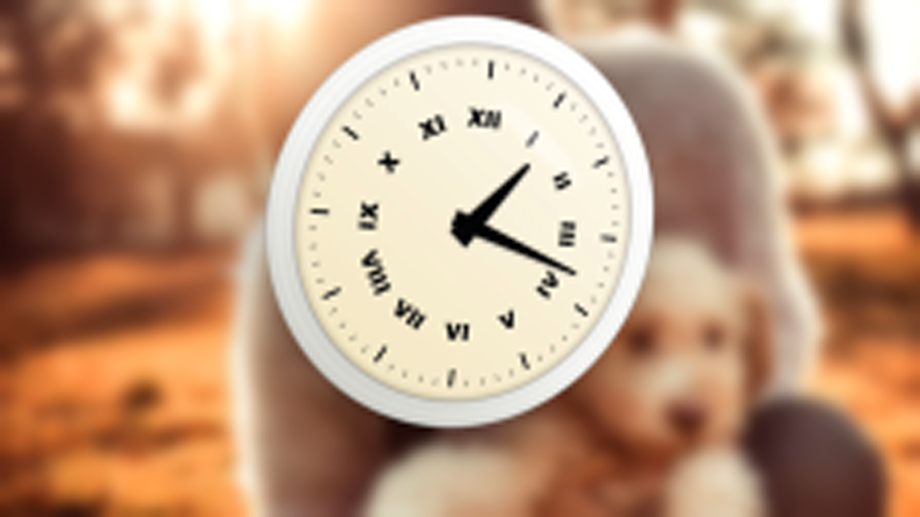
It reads 1h18
